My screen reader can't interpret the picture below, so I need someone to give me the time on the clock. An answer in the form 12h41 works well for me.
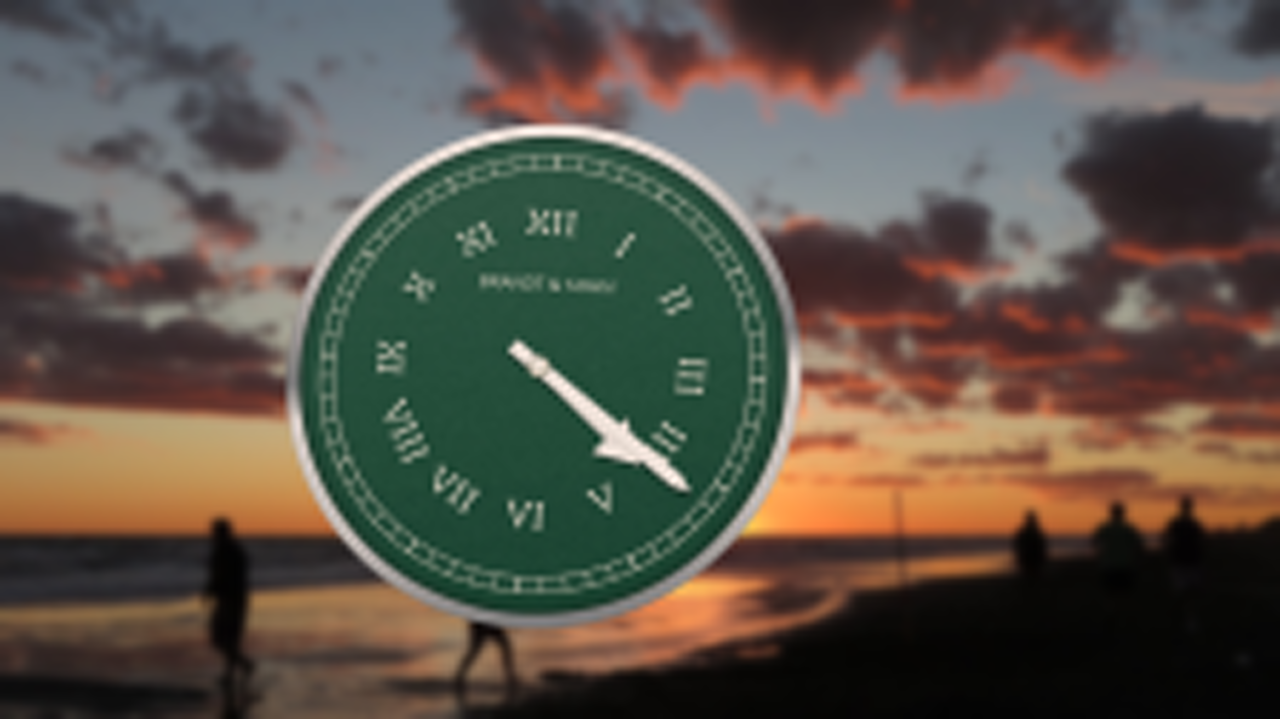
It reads 4h21
